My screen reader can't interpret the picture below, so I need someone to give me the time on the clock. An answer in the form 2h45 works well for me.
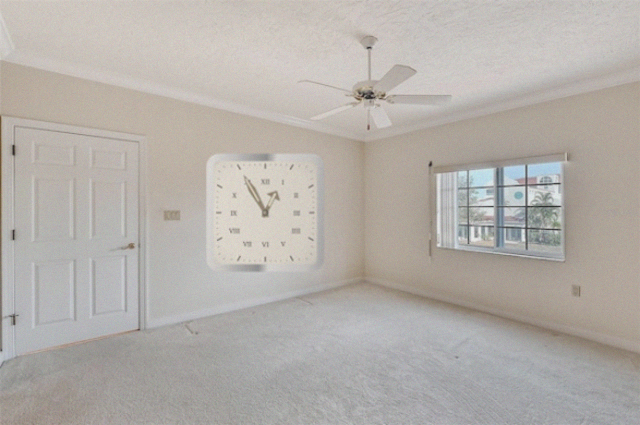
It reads 12h55
